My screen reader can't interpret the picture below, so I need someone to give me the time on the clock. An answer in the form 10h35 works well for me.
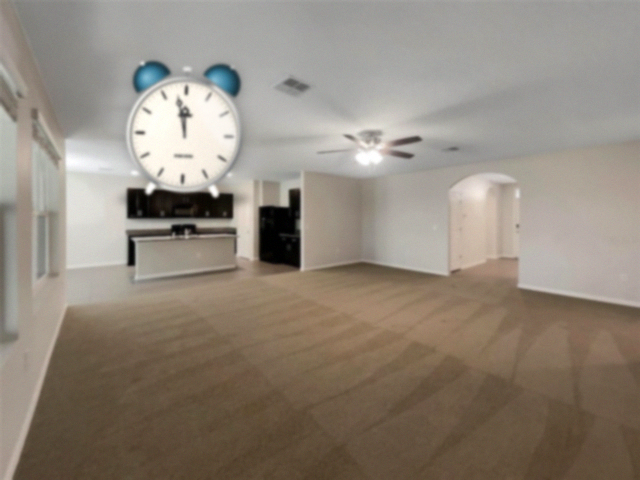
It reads 11h58
